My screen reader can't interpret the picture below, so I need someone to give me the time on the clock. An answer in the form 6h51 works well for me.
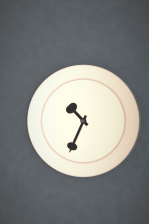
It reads 10h34
